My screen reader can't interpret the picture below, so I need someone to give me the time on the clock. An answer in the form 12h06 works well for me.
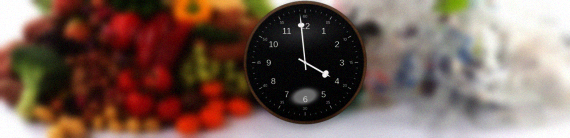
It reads 3h59
